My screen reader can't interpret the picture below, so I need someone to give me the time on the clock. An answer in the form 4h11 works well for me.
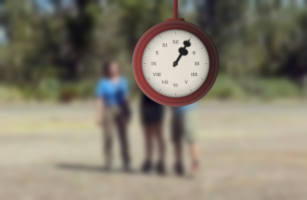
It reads 1h05
